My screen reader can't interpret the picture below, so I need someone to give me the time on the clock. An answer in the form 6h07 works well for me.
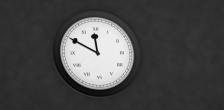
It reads 11h50
